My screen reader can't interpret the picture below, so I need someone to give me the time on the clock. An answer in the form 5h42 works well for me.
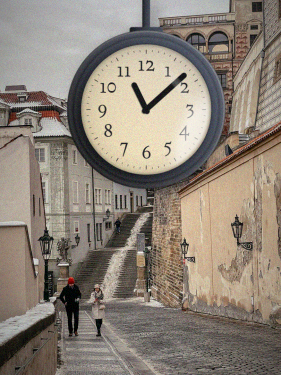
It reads 11h08
